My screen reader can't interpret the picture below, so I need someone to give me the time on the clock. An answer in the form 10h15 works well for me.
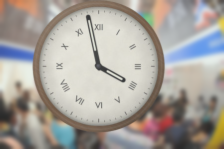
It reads 3h58
